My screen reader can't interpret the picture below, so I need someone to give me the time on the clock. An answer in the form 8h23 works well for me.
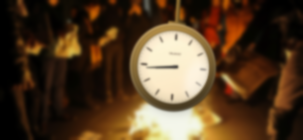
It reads 8h44
